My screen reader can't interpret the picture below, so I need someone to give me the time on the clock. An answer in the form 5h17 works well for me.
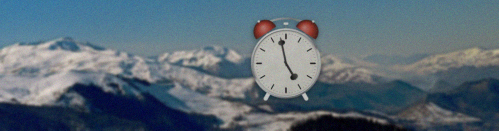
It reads 4h58
